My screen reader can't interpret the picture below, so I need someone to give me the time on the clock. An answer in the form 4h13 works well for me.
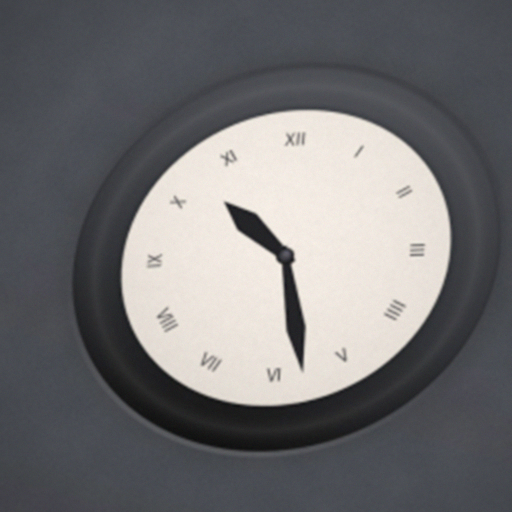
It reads 10h28
